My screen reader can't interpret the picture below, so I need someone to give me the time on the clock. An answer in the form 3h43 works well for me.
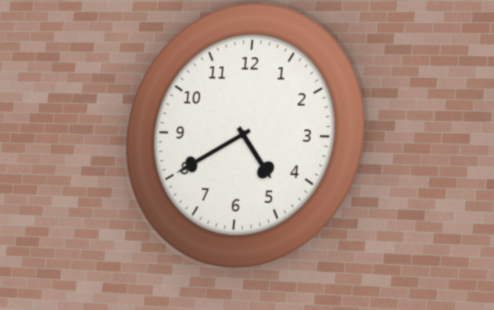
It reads 4h40
